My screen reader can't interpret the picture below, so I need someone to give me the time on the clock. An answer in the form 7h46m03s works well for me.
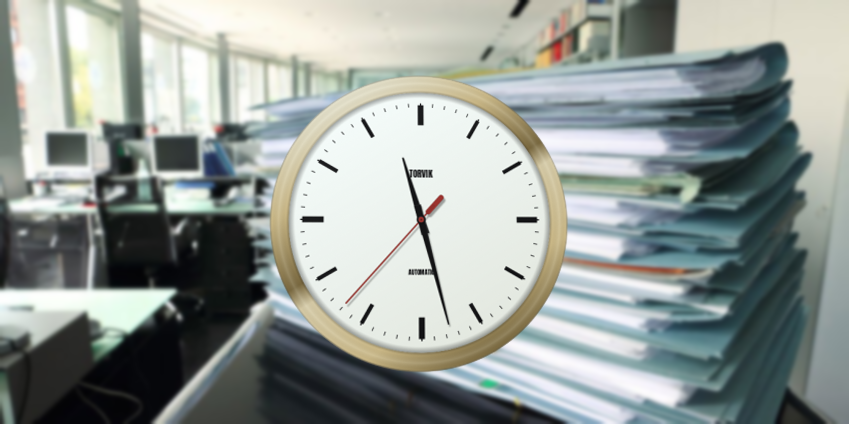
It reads 11h27m37s
